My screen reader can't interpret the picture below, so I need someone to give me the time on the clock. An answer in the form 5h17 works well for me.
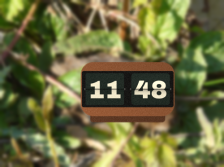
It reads 11h48
